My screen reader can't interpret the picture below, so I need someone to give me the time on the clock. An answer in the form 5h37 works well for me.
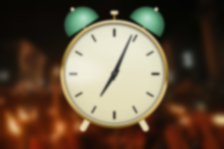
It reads 7h04
